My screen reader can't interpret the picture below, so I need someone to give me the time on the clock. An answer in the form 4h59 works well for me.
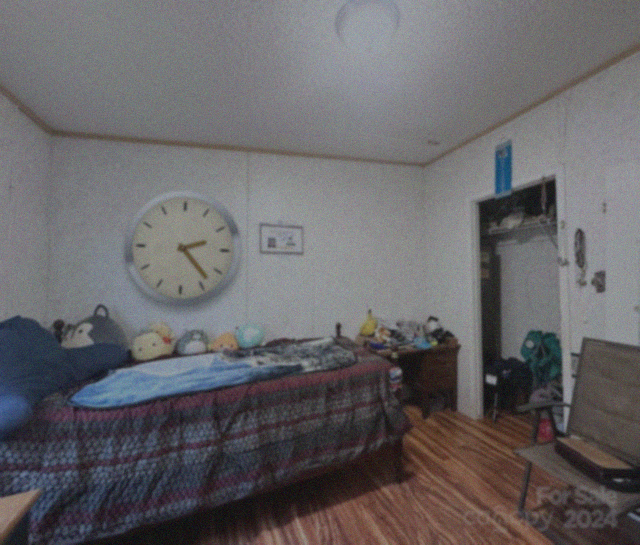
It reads 2h23
